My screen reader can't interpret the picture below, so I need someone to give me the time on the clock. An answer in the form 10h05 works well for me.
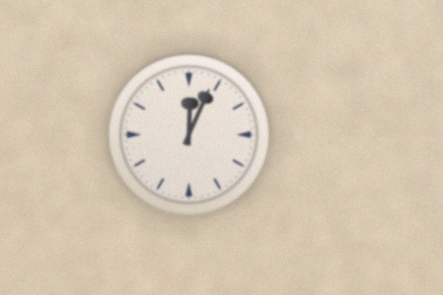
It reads 12h04
